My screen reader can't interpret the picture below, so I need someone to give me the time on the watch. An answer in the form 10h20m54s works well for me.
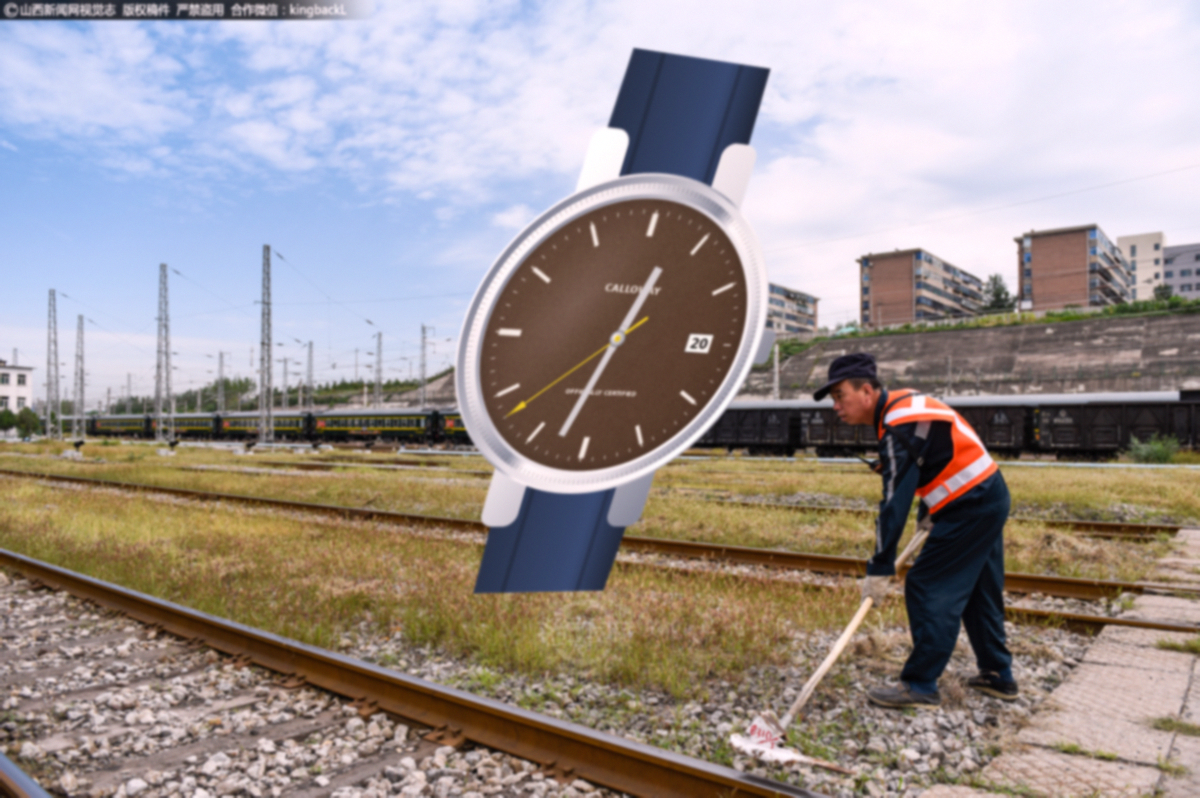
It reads 12h32m38s
